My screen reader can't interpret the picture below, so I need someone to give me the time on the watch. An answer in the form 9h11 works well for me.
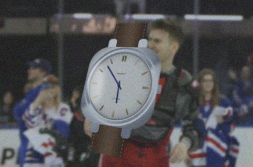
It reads 5h53
